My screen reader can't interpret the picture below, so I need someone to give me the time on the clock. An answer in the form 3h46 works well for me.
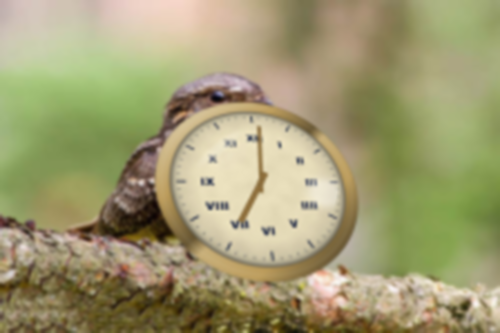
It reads 7h01
